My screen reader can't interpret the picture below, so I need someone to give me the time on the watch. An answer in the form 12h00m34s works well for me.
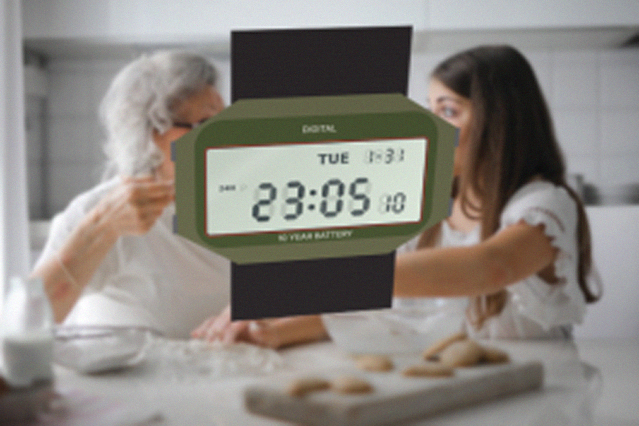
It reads 23h05m10s
